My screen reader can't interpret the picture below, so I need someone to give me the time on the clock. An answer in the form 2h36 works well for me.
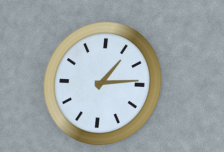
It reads 1h14
